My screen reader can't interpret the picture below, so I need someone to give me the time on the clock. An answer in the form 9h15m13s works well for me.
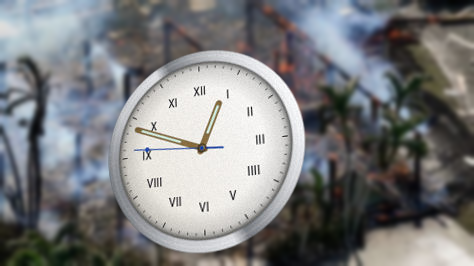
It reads 12h48m46s
